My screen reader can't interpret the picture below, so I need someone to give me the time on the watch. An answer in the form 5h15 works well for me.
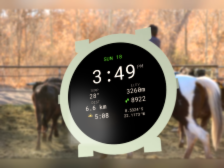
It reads 3h49
